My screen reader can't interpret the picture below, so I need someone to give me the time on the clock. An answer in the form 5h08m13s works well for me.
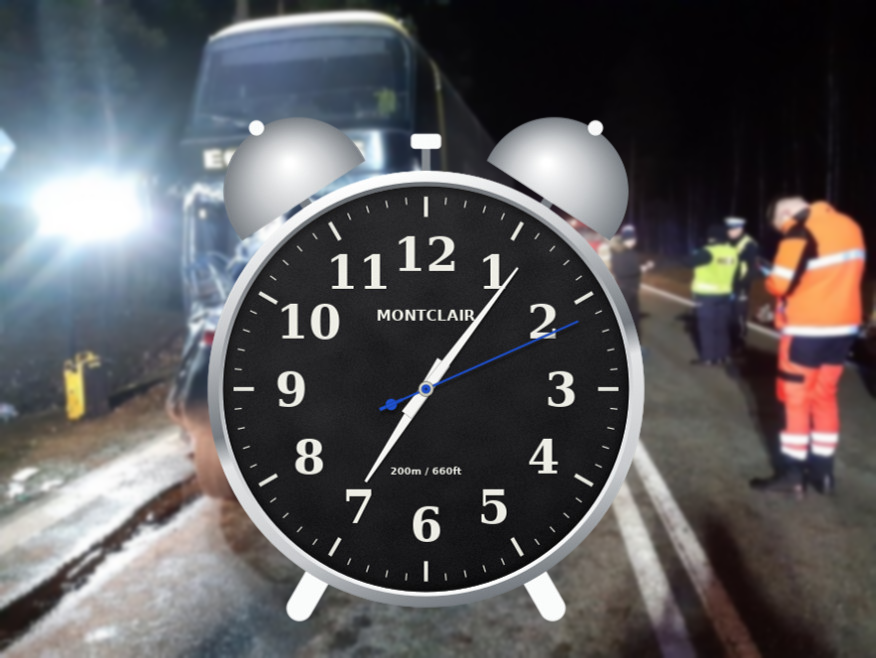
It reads 7h06m11s
